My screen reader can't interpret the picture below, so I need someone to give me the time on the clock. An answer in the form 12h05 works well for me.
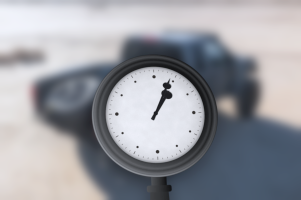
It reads 1h04
